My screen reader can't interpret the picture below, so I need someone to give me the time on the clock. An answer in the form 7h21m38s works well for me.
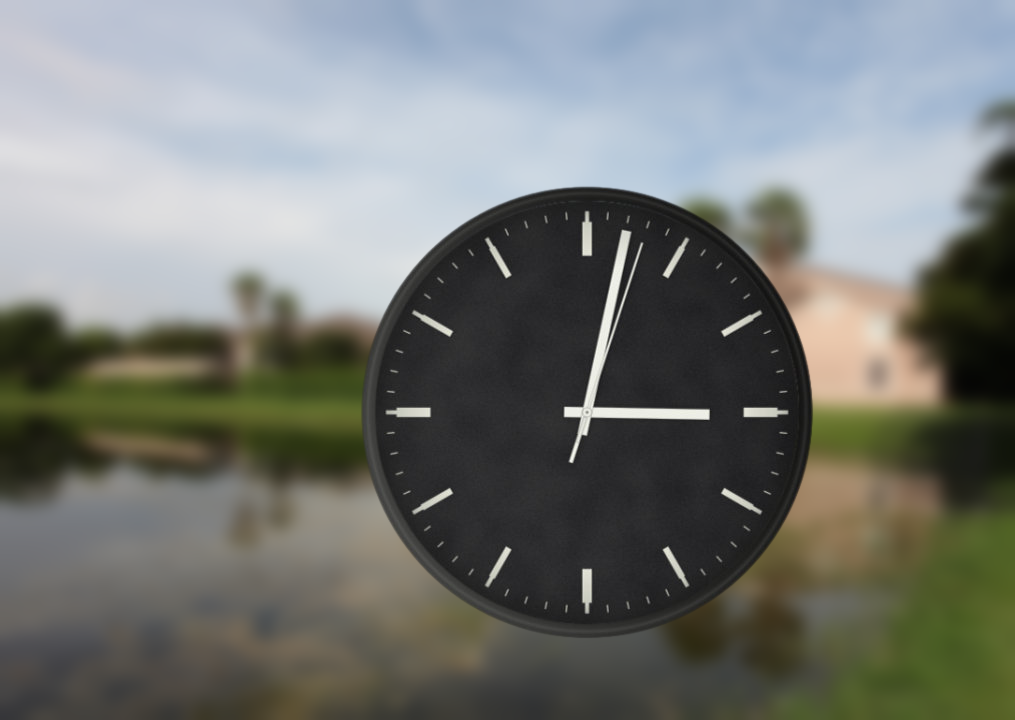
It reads 3h02m03s
